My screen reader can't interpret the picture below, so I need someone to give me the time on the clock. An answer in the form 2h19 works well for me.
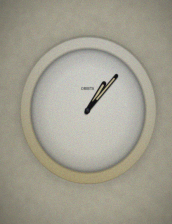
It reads 1h07
